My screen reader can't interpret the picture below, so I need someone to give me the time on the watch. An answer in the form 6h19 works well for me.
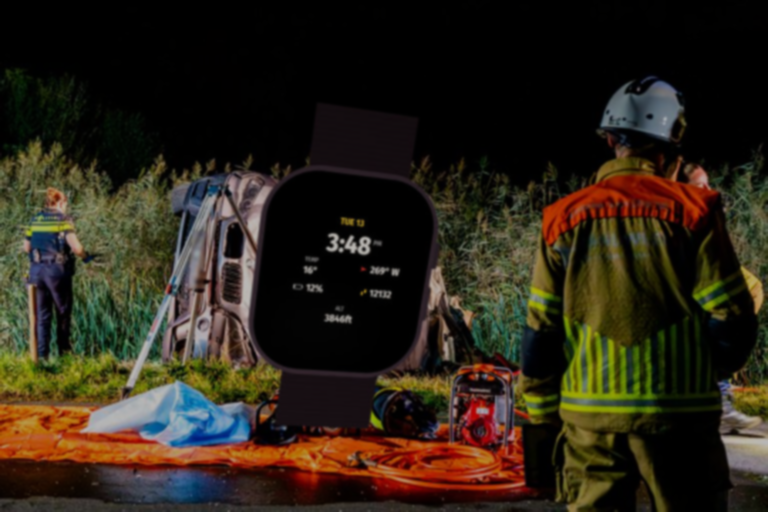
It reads 3h48
